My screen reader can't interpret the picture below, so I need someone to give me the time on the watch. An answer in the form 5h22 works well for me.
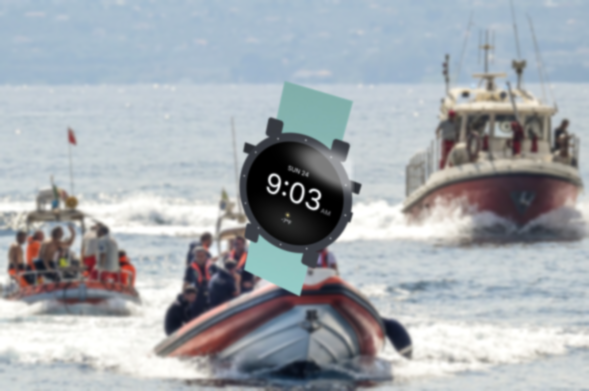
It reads 9h03
